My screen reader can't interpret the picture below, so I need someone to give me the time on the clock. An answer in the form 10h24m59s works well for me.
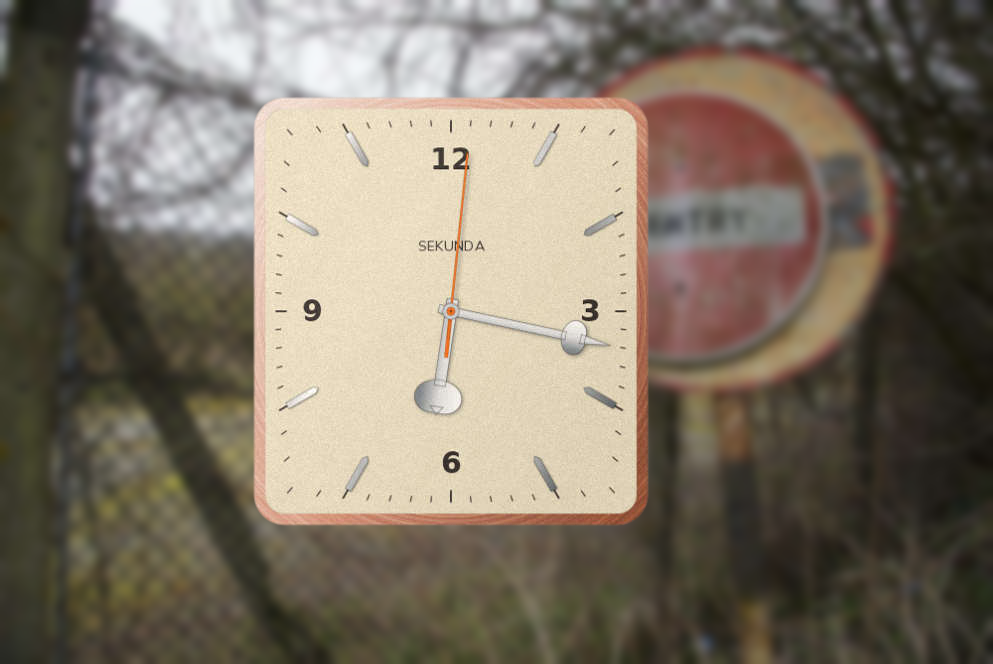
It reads 6h17m01s
